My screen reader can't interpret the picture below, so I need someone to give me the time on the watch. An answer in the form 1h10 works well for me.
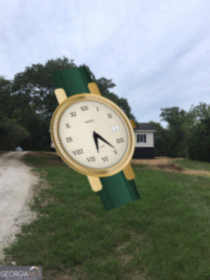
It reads 6h24
